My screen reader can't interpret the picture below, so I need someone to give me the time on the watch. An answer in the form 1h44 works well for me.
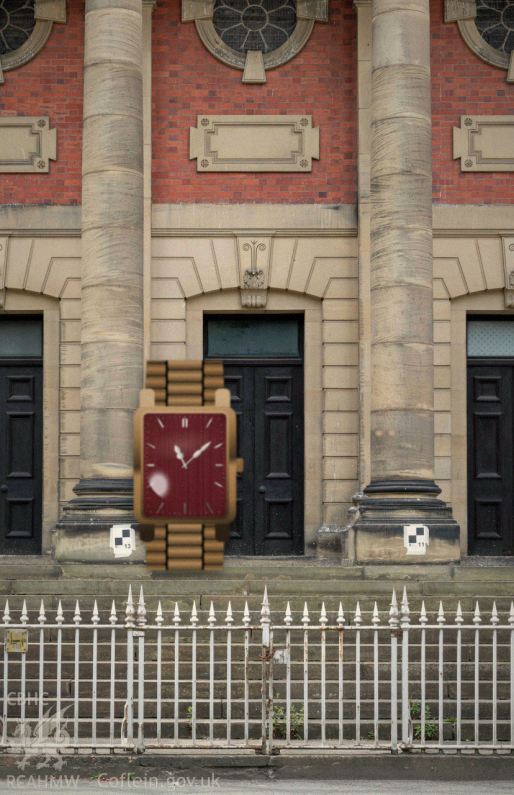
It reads 11h08
